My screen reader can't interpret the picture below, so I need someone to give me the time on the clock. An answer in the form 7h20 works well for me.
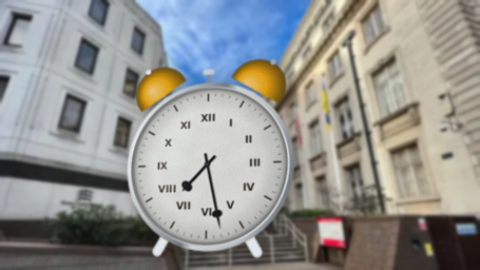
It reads 7h28
